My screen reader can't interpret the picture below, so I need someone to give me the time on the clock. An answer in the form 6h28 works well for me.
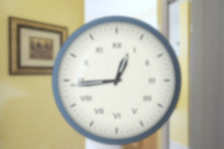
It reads 12h44
